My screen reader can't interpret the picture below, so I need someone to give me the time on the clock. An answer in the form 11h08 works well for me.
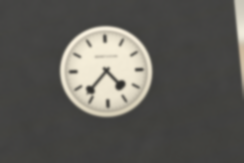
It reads 4h37
